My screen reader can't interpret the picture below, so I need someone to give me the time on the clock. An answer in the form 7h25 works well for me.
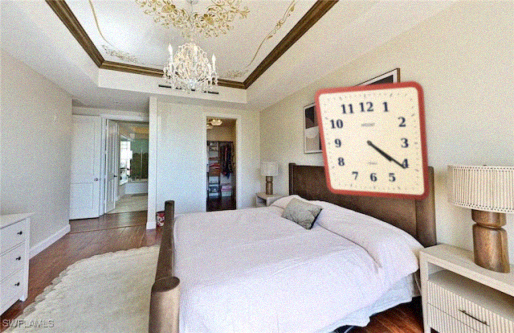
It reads 4h21
